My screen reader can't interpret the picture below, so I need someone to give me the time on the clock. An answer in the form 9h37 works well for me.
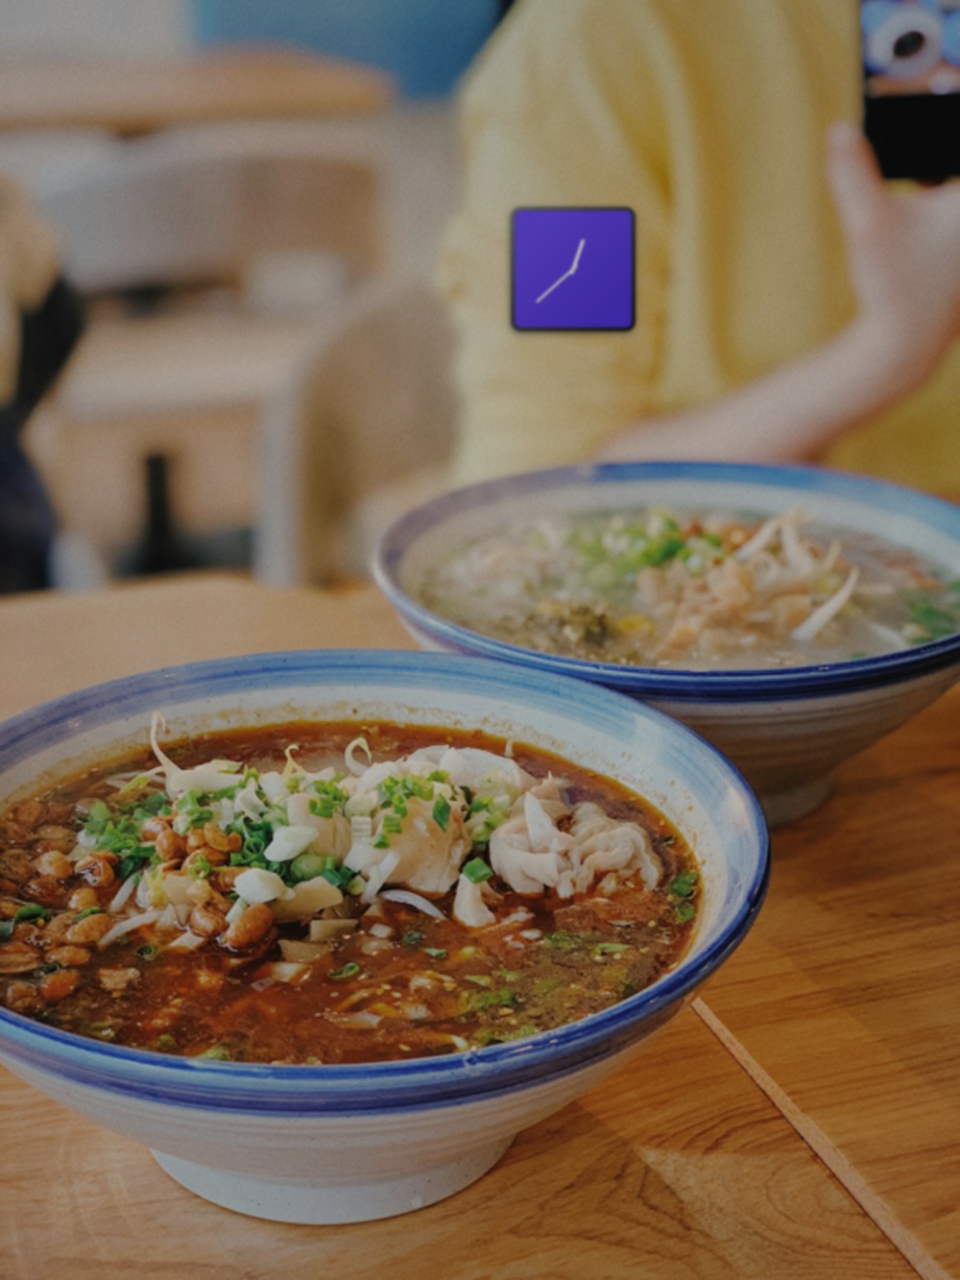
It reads 12h38
